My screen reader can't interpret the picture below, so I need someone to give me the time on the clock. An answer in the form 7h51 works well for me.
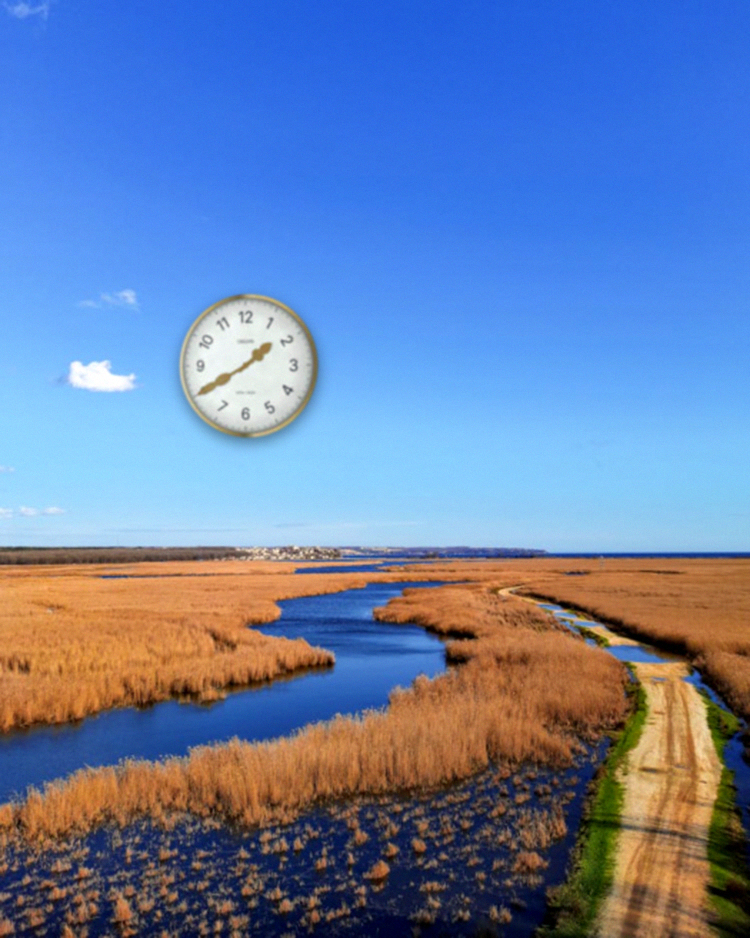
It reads 1h40
